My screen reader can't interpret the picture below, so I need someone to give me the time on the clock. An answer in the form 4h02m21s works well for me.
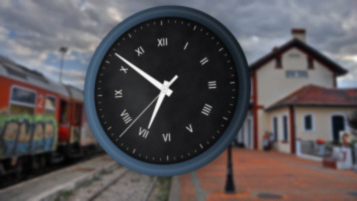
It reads 6h51m38s
